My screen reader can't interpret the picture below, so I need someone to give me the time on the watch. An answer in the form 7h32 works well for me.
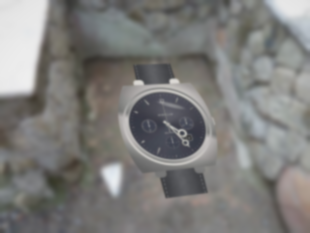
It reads 4h25
